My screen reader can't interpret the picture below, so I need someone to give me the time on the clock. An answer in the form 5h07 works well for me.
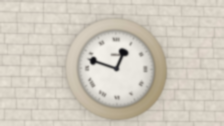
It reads 12h48
